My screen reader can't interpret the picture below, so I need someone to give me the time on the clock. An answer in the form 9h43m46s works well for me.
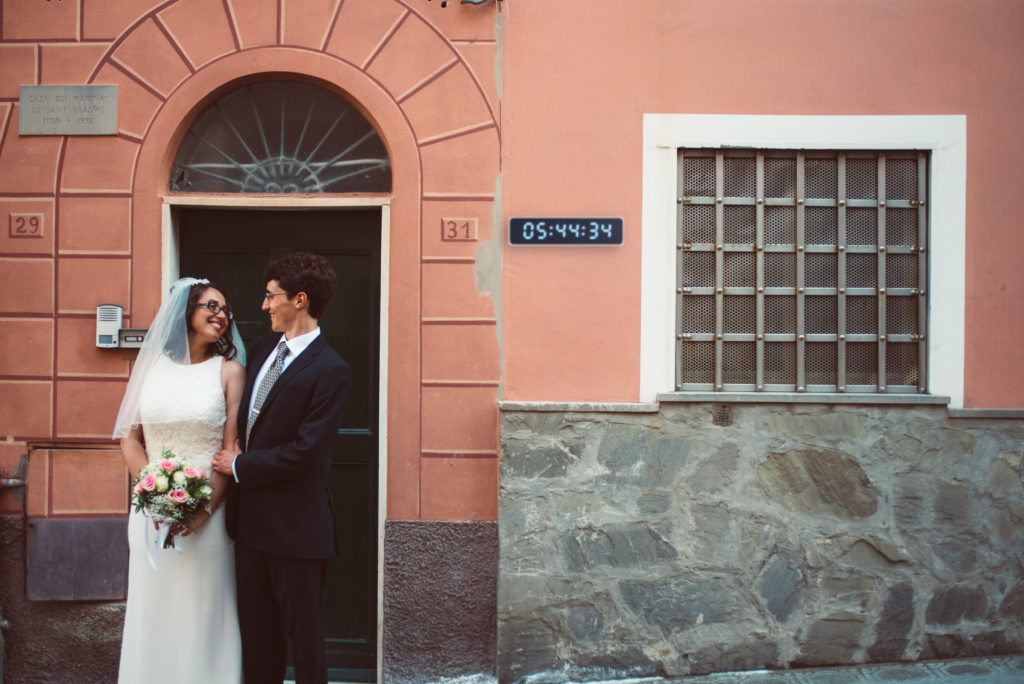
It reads 5h44m34s
